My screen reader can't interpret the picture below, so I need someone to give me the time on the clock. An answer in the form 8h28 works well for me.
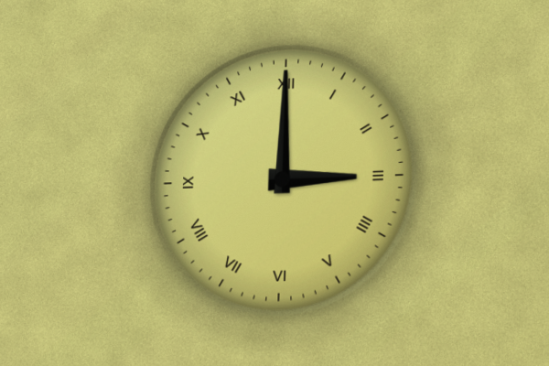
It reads 3h00
